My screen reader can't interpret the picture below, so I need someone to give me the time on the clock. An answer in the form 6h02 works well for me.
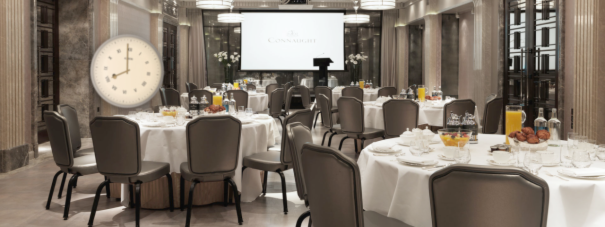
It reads 7h59
